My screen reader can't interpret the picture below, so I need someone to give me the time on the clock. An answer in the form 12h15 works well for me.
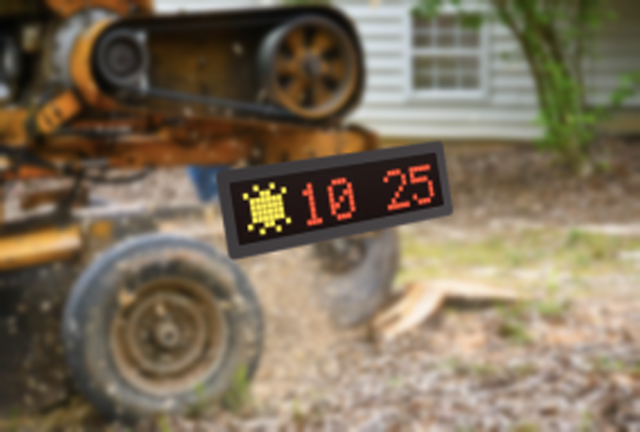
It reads 10h25
